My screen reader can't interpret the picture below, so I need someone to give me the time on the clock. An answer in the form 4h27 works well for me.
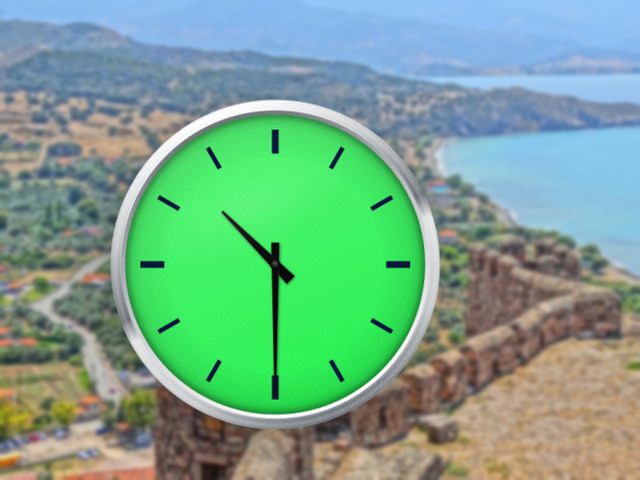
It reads 10h30
